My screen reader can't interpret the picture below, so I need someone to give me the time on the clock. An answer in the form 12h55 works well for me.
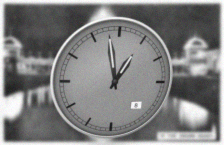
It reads 12h58
